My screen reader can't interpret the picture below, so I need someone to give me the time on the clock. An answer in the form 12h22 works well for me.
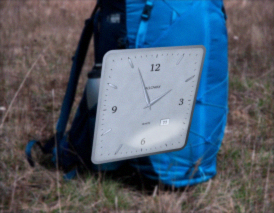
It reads 1h56
